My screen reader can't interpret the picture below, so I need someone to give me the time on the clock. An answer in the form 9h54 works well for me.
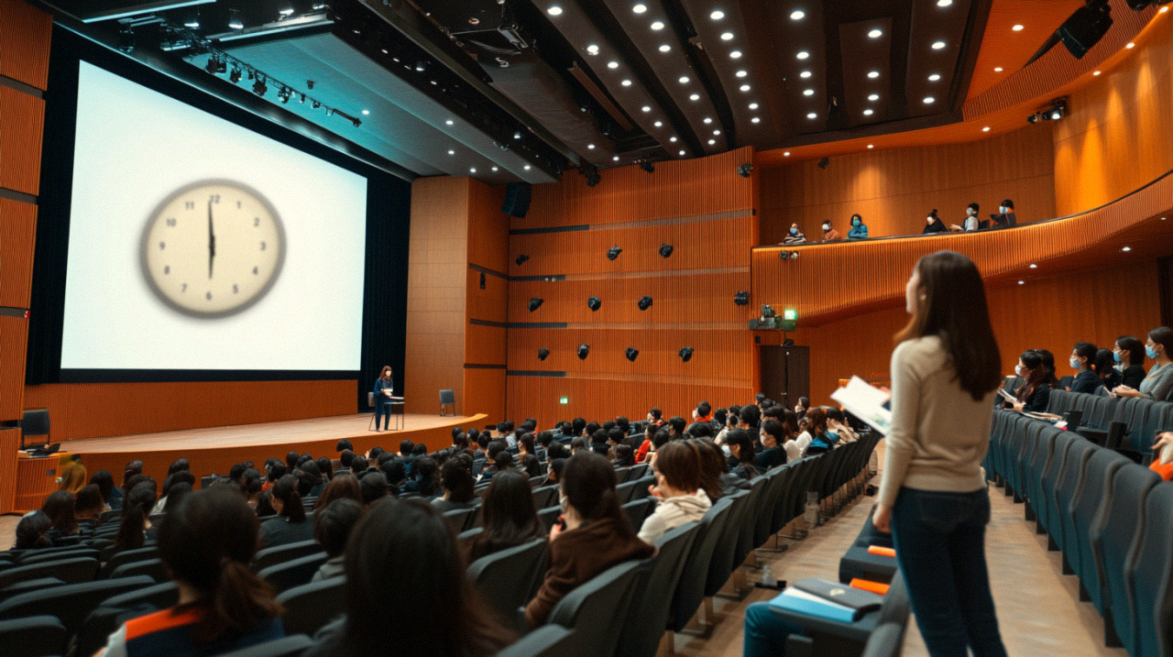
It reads 5h59
